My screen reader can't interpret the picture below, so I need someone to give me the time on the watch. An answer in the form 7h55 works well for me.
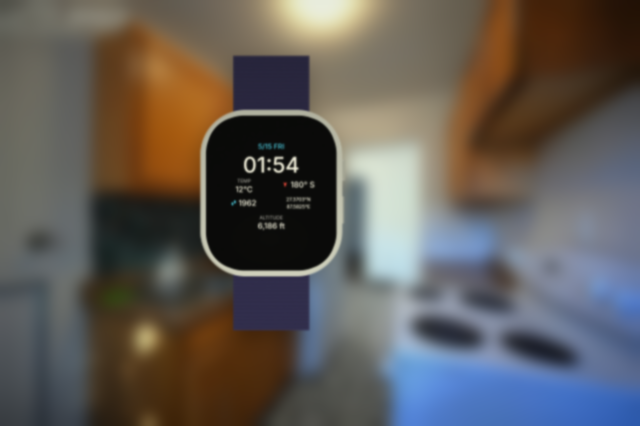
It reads 1h54
